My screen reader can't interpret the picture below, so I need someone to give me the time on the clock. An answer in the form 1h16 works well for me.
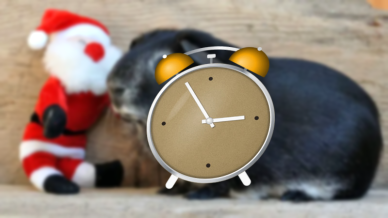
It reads 2h55
